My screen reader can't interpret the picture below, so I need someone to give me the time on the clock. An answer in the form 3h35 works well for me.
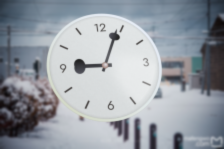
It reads 9h04
